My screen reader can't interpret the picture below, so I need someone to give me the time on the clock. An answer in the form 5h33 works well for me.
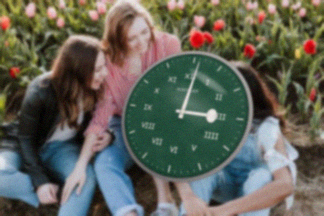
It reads 3h01
